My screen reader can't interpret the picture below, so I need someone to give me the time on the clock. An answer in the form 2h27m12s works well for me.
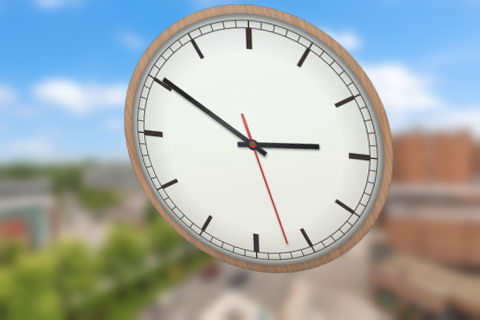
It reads 2h50m27s
